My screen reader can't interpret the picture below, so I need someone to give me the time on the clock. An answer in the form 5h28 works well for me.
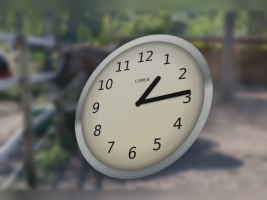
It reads 1h14
